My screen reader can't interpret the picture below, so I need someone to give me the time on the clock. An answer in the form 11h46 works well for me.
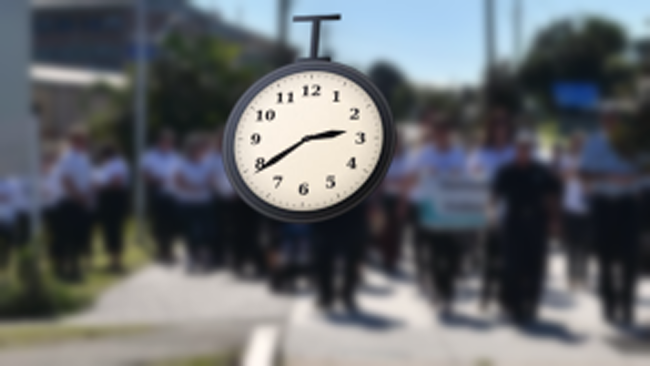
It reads 2h39
